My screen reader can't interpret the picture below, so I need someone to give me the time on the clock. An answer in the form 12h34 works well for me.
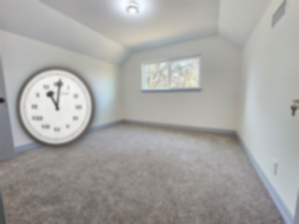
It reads 11h01
